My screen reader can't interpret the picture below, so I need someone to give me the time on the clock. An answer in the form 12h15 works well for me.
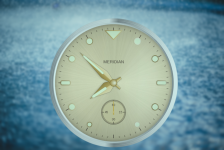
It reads 7h52
